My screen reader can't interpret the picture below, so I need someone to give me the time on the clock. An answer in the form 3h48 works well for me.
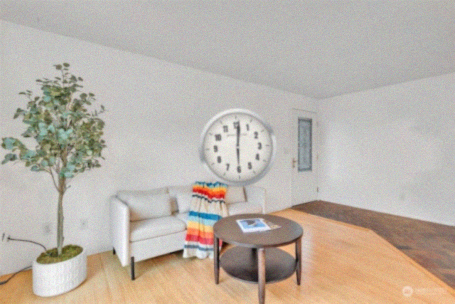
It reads 6h01
